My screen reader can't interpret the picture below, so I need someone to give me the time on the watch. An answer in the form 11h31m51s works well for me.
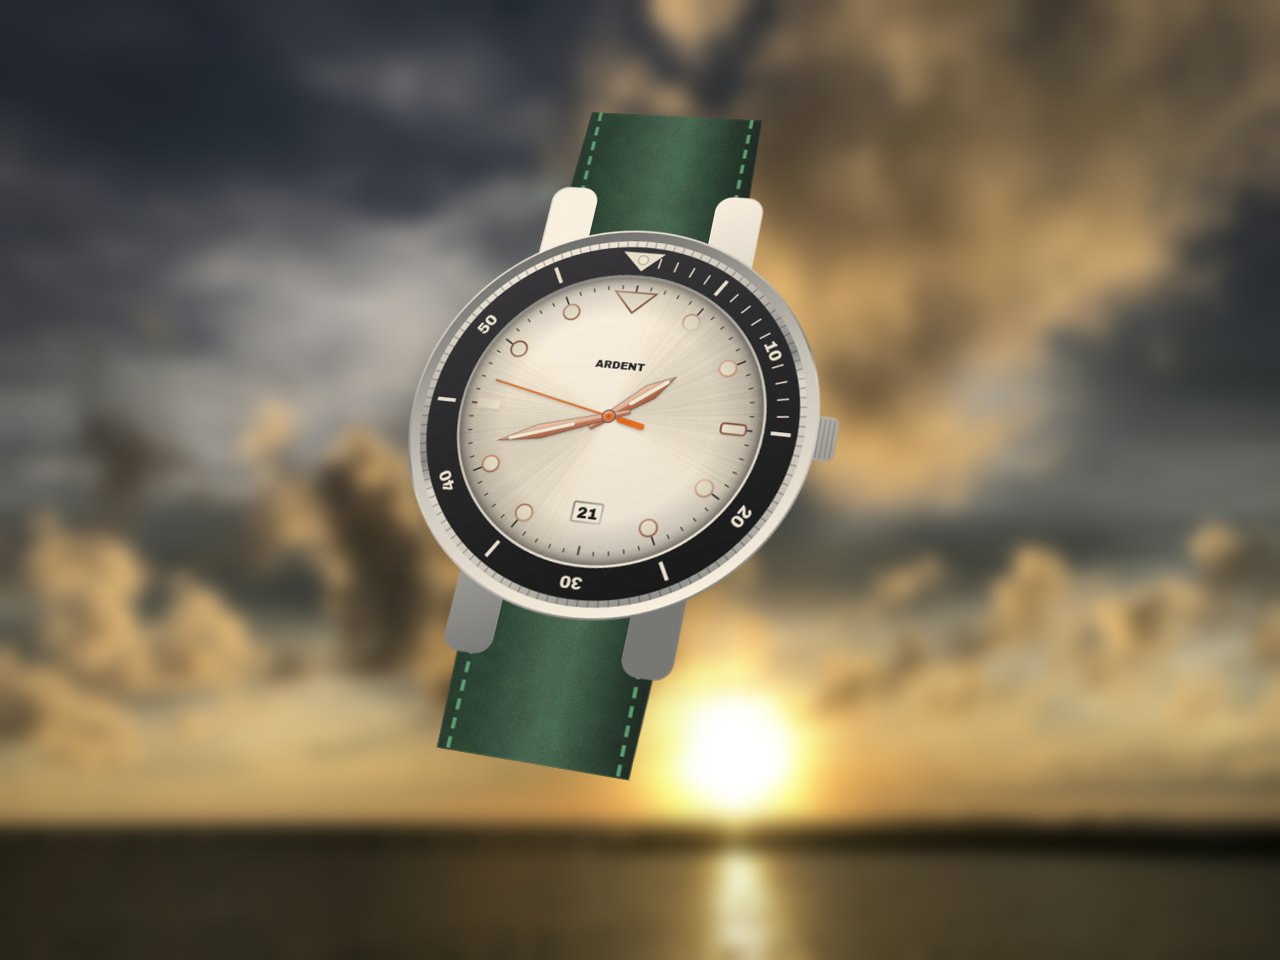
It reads 1h41m47s
